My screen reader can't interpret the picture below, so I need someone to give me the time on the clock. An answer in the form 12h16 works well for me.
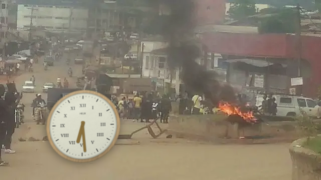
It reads 6h29
